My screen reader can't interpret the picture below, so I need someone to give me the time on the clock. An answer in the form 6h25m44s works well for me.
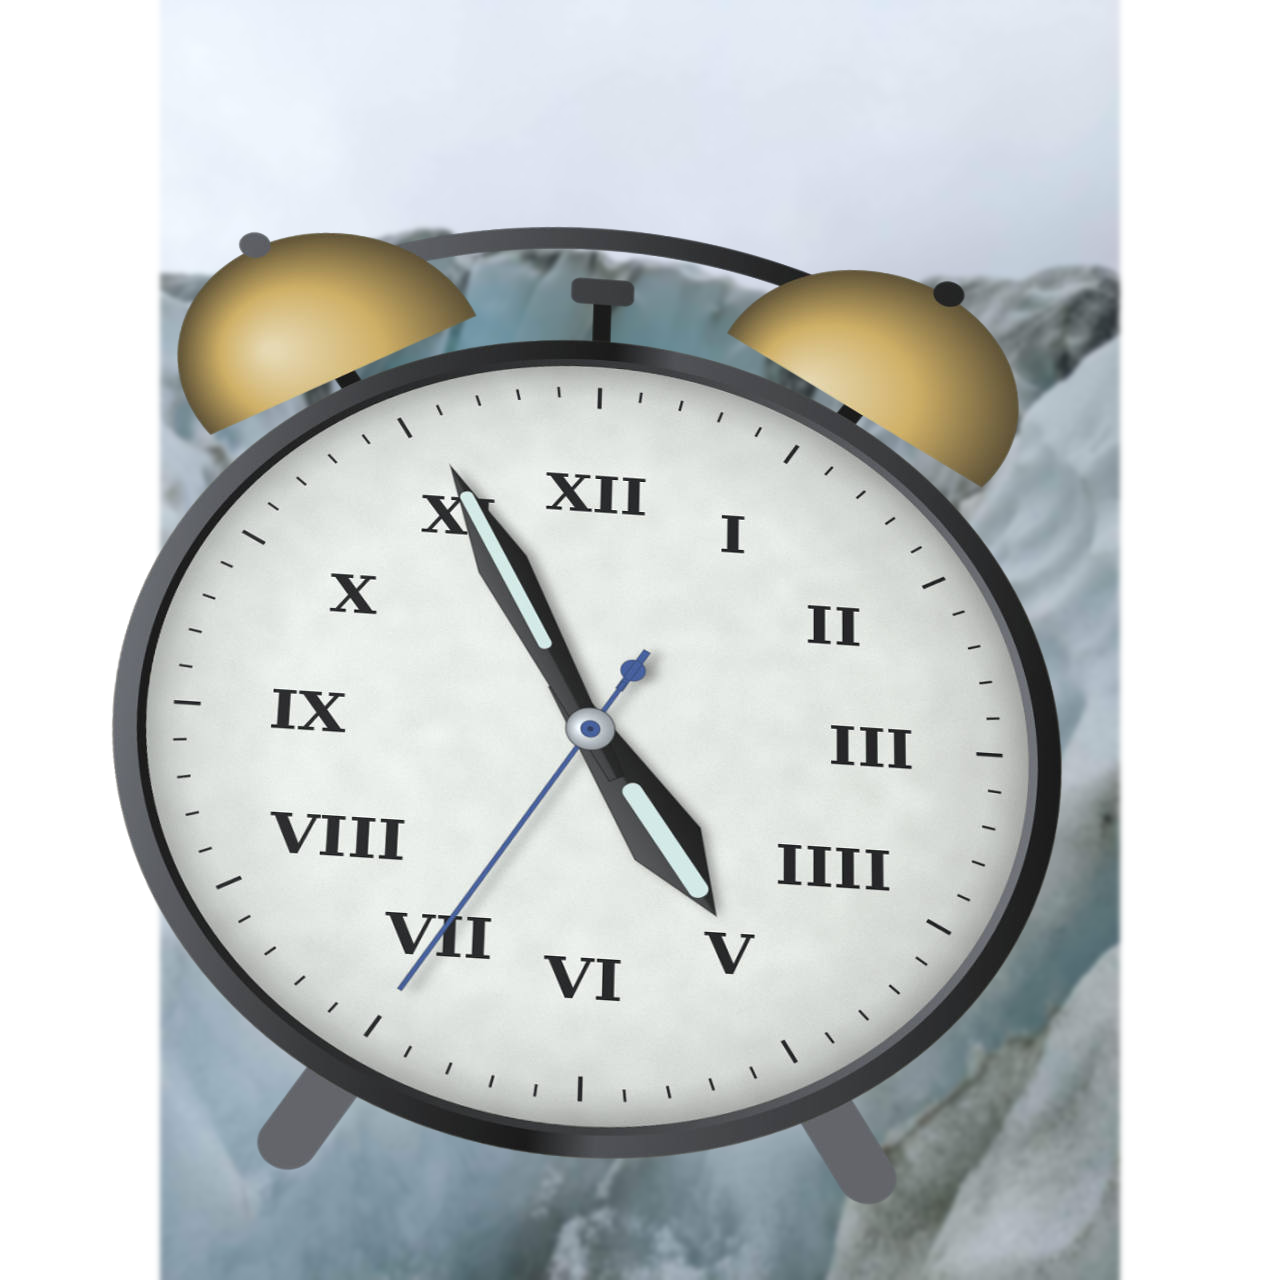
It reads 4h55m35s
